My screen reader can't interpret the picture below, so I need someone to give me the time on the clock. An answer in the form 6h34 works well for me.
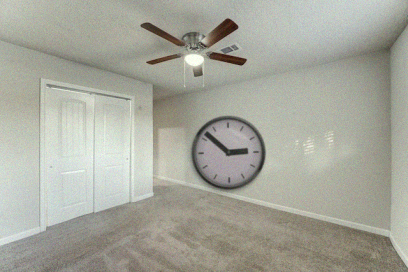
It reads 2h52
